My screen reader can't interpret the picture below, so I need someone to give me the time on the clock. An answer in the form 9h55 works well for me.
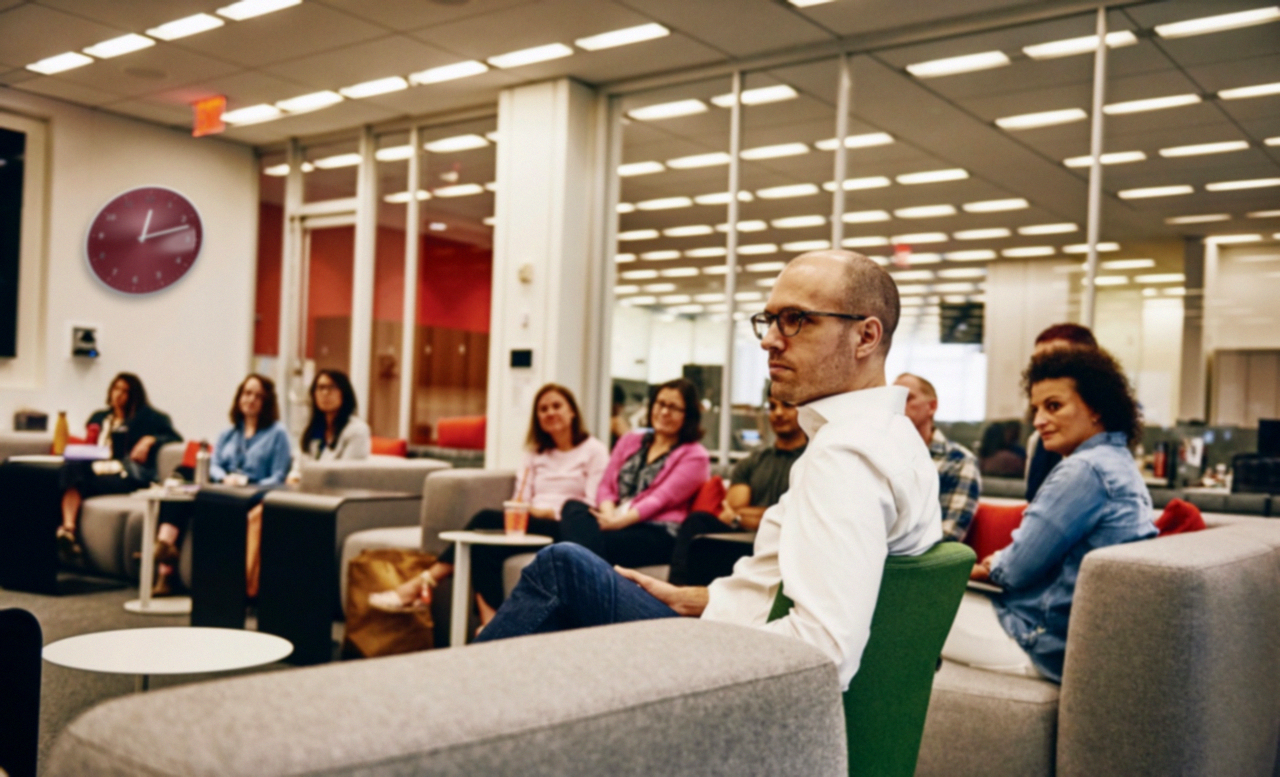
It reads 12h12
